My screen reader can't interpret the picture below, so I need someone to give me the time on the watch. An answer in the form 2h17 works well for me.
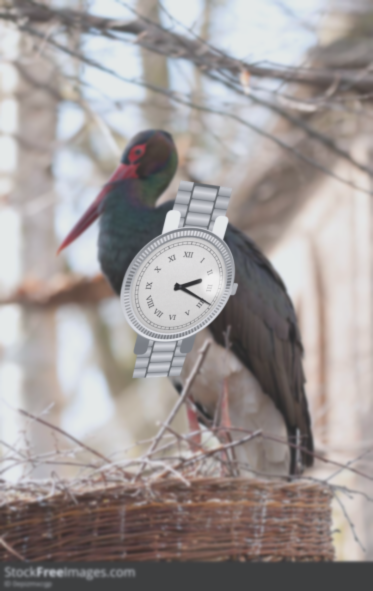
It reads 2h19
